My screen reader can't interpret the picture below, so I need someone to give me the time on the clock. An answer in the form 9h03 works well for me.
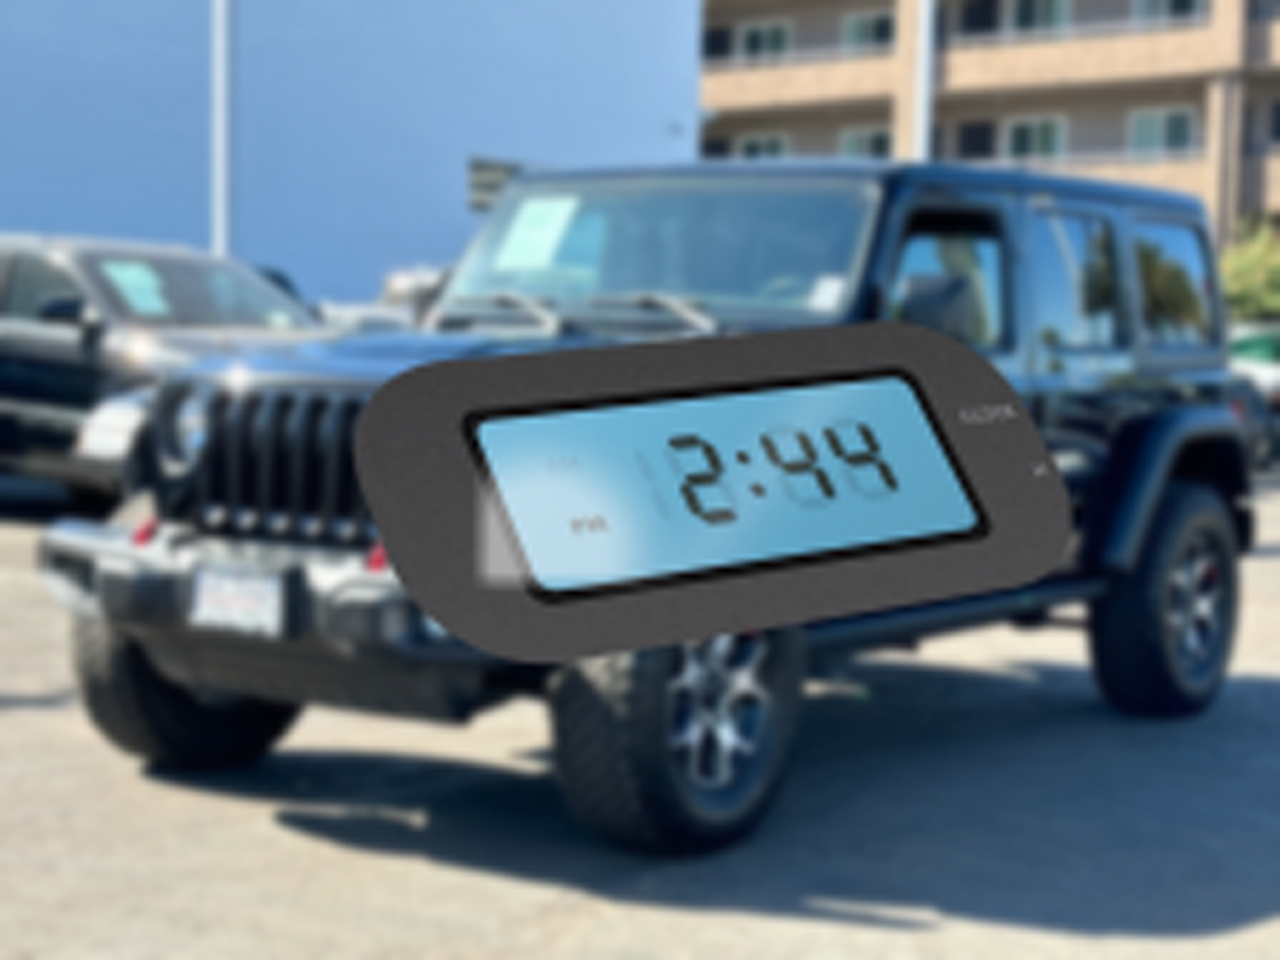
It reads 2h44
